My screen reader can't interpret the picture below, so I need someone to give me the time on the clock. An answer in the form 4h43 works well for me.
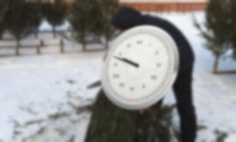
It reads 9h48
